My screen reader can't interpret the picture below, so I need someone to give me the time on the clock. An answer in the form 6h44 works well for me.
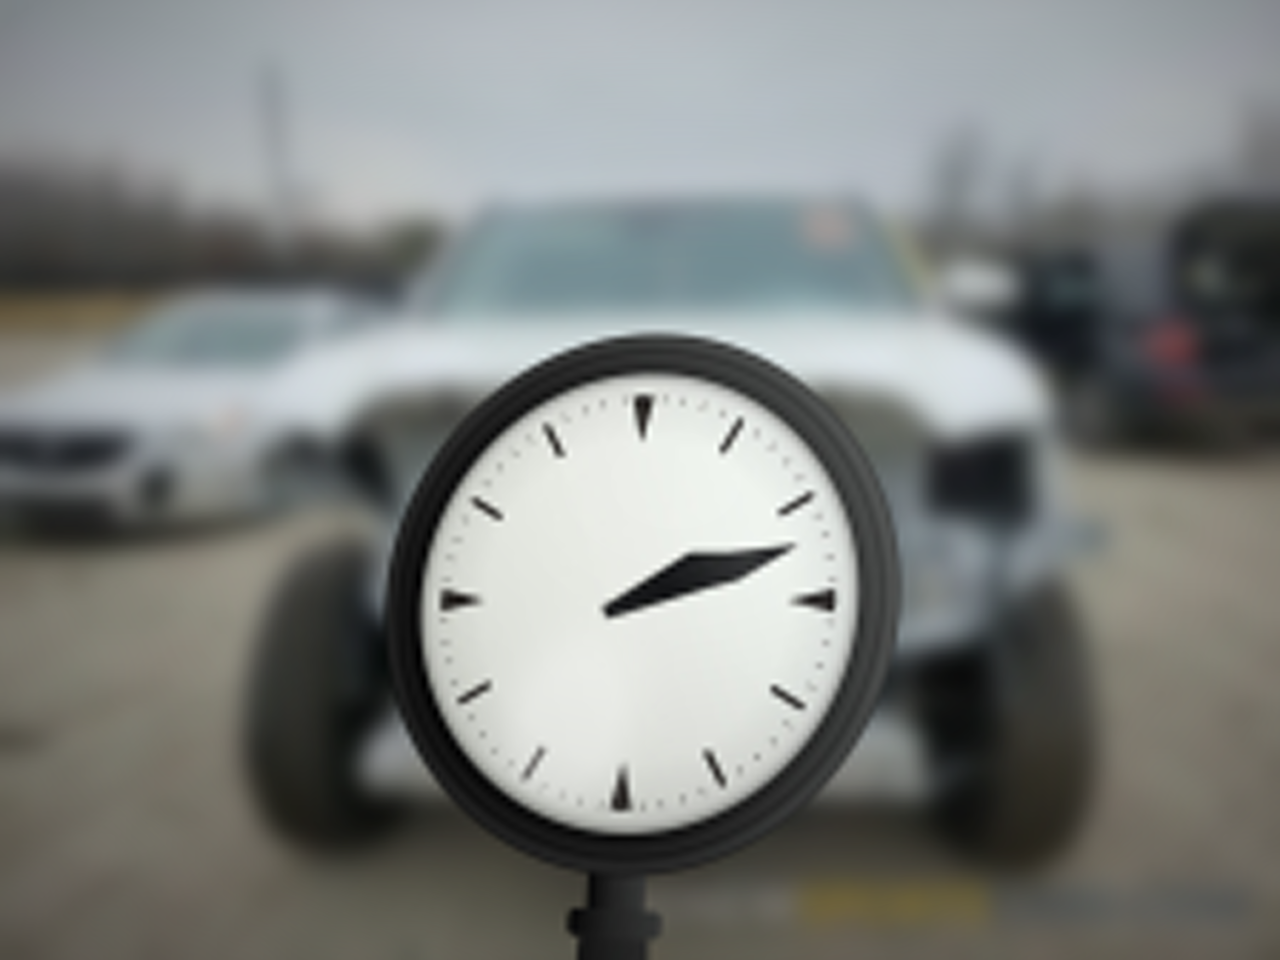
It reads 2h12
